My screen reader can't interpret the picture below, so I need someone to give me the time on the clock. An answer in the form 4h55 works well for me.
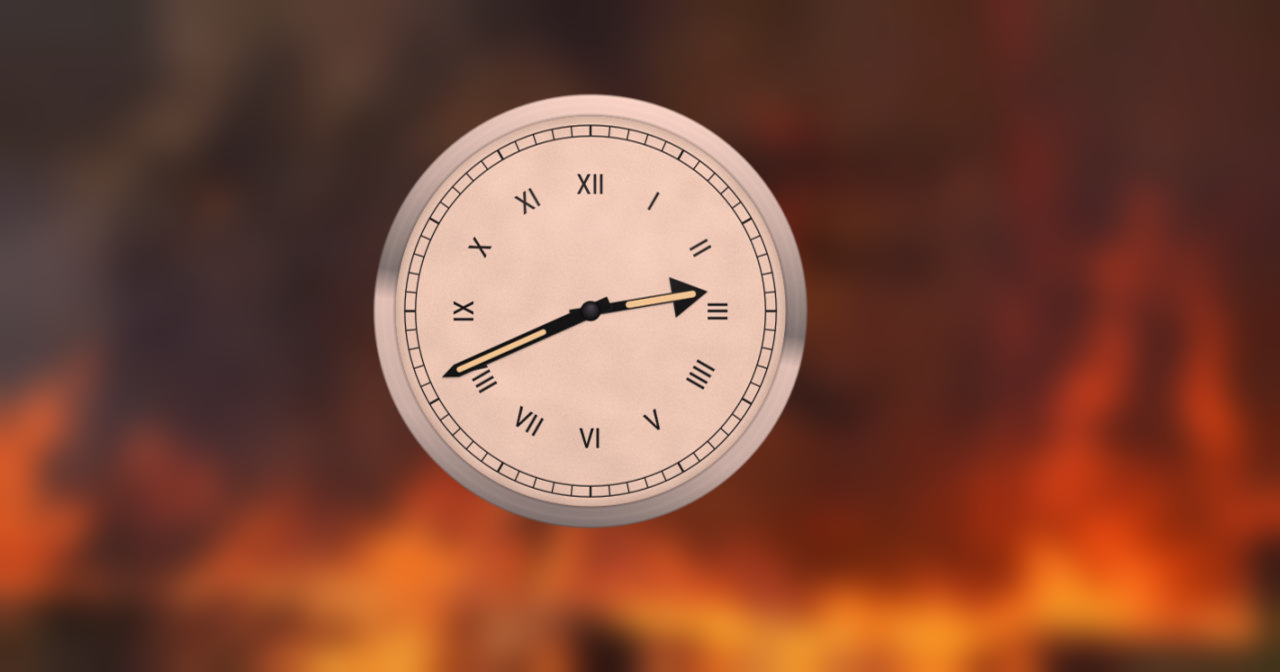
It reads 2h41
